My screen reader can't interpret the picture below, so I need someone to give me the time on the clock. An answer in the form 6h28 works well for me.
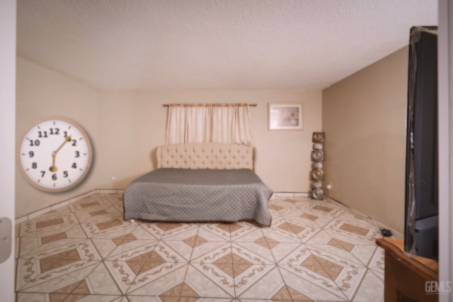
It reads 6h07
